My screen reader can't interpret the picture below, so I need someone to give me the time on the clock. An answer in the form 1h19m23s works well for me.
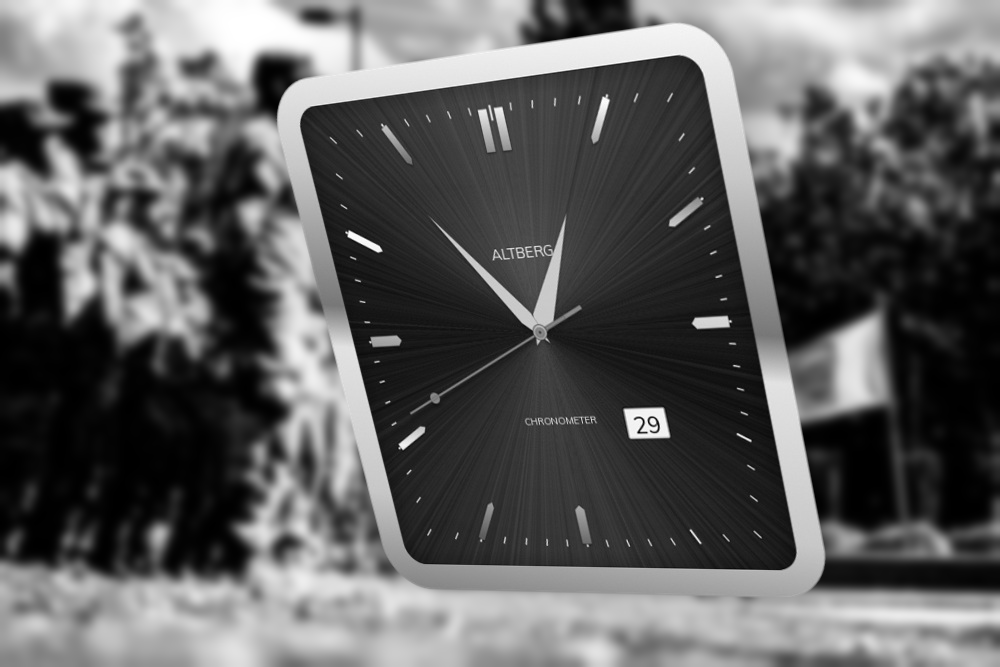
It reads 12h53m41s
